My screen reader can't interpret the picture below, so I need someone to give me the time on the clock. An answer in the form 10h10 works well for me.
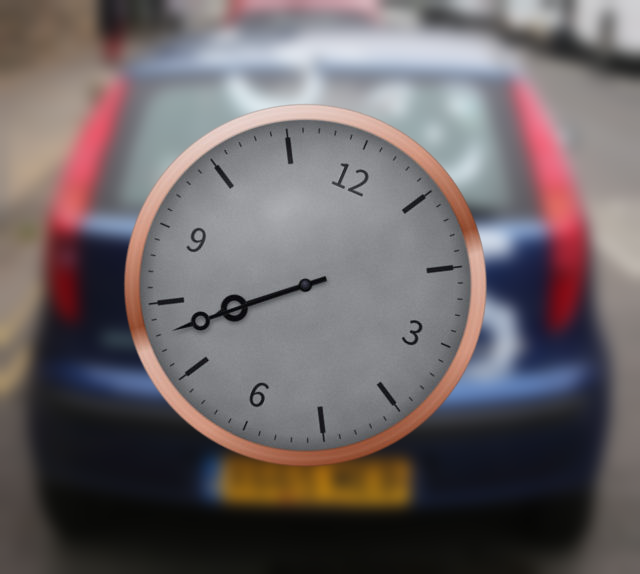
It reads 7h38
